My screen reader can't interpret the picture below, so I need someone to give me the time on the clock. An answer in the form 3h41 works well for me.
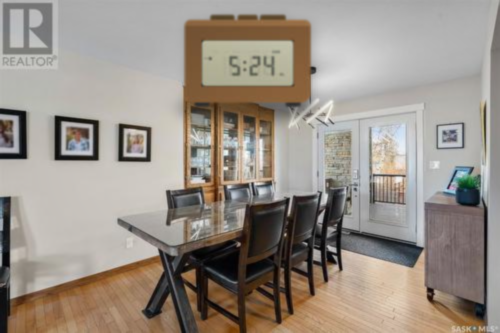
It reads 5h24
